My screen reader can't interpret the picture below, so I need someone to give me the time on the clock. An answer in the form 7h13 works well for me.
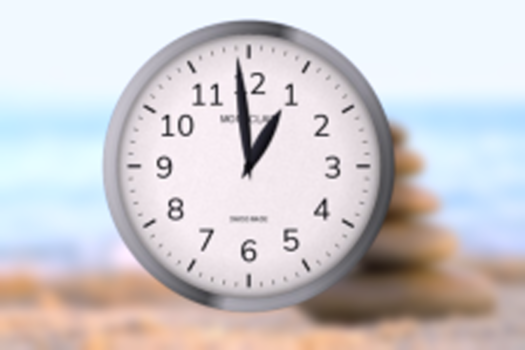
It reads 12h59
